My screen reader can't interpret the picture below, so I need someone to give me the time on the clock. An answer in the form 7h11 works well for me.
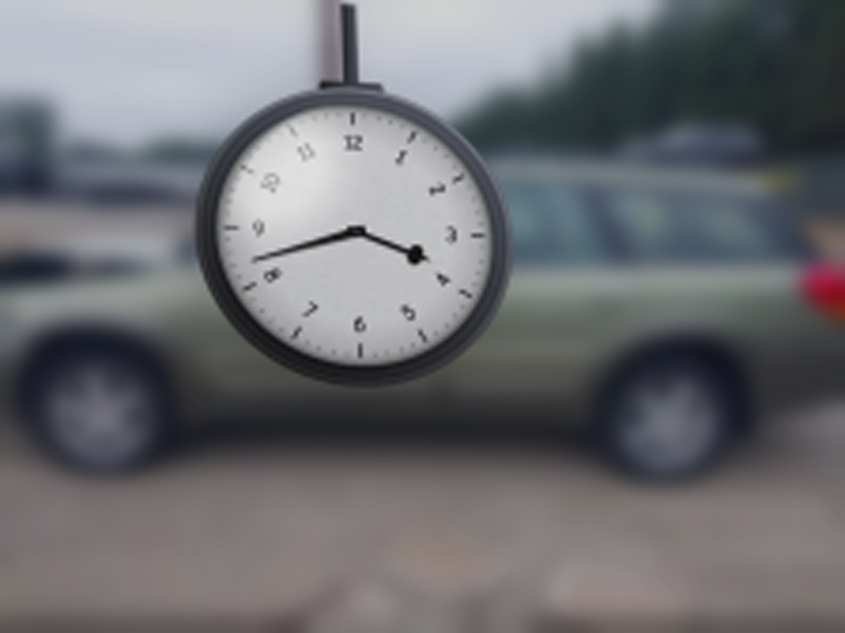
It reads 3h42
